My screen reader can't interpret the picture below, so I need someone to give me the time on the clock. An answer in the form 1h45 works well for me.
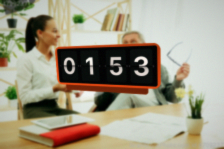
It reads 1h53
